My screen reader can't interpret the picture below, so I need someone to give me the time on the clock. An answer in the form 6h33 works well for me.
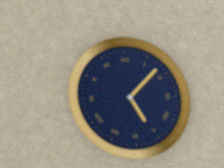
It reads 5h08
